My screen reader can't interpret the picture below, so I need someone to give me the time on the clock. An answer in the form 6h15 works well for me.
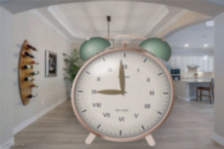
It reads 8h59
